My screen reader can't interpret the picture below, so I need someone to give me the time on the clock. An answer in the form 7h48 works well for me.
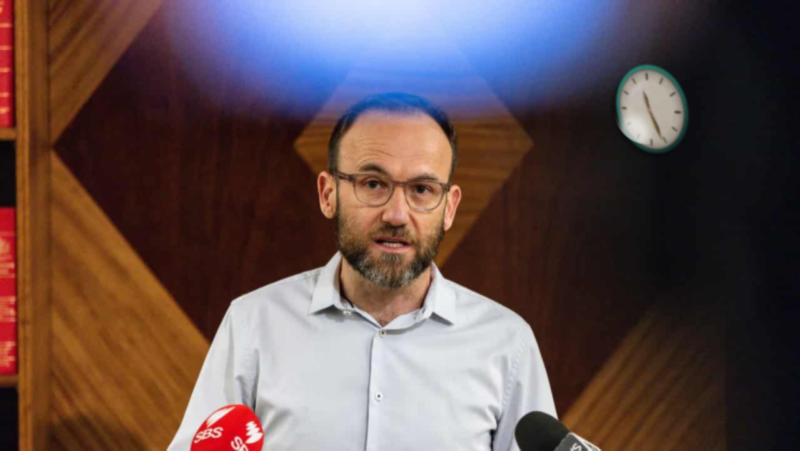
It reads 11h26
